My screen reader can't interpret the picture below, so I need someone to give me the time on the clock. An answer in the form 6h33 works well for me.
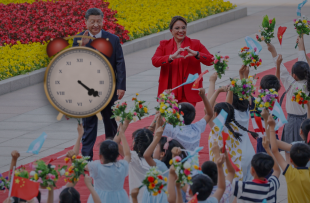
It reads 4h21
